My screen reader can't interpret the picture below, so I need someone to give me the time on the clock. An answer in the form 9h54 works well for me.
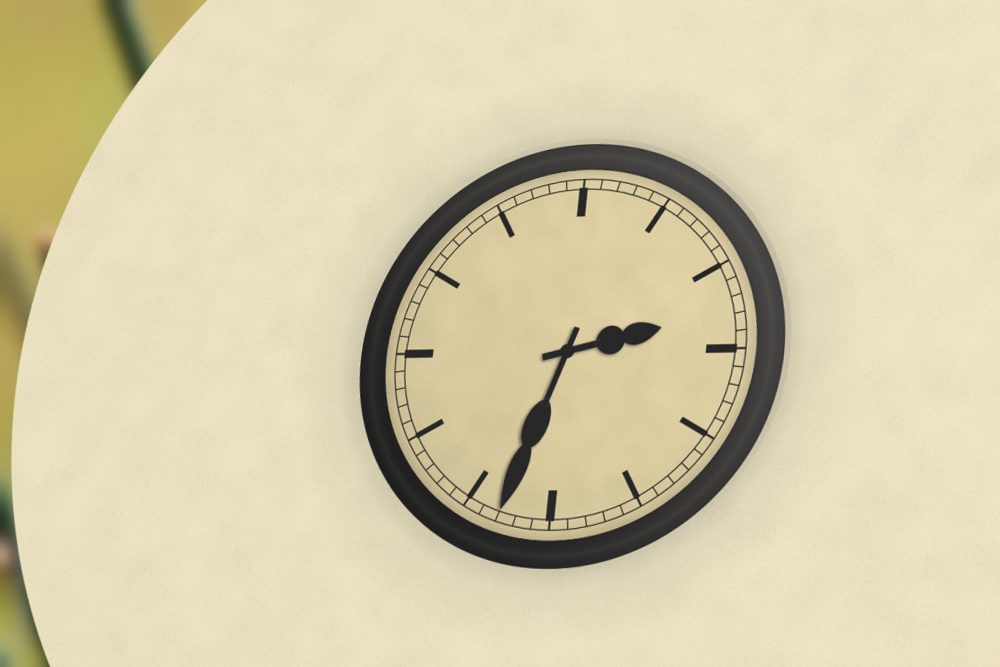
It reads 2h33
